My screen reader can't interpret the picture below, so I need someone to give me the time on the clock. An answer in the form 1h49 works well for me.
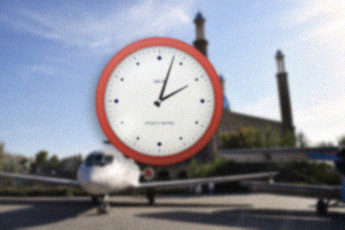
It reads 2h03
